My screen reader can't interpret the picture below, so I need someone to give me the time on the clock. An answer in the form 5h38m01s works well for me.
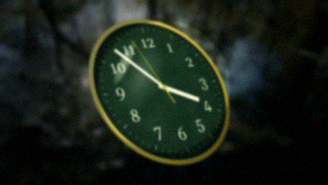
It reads 3h52m57s
